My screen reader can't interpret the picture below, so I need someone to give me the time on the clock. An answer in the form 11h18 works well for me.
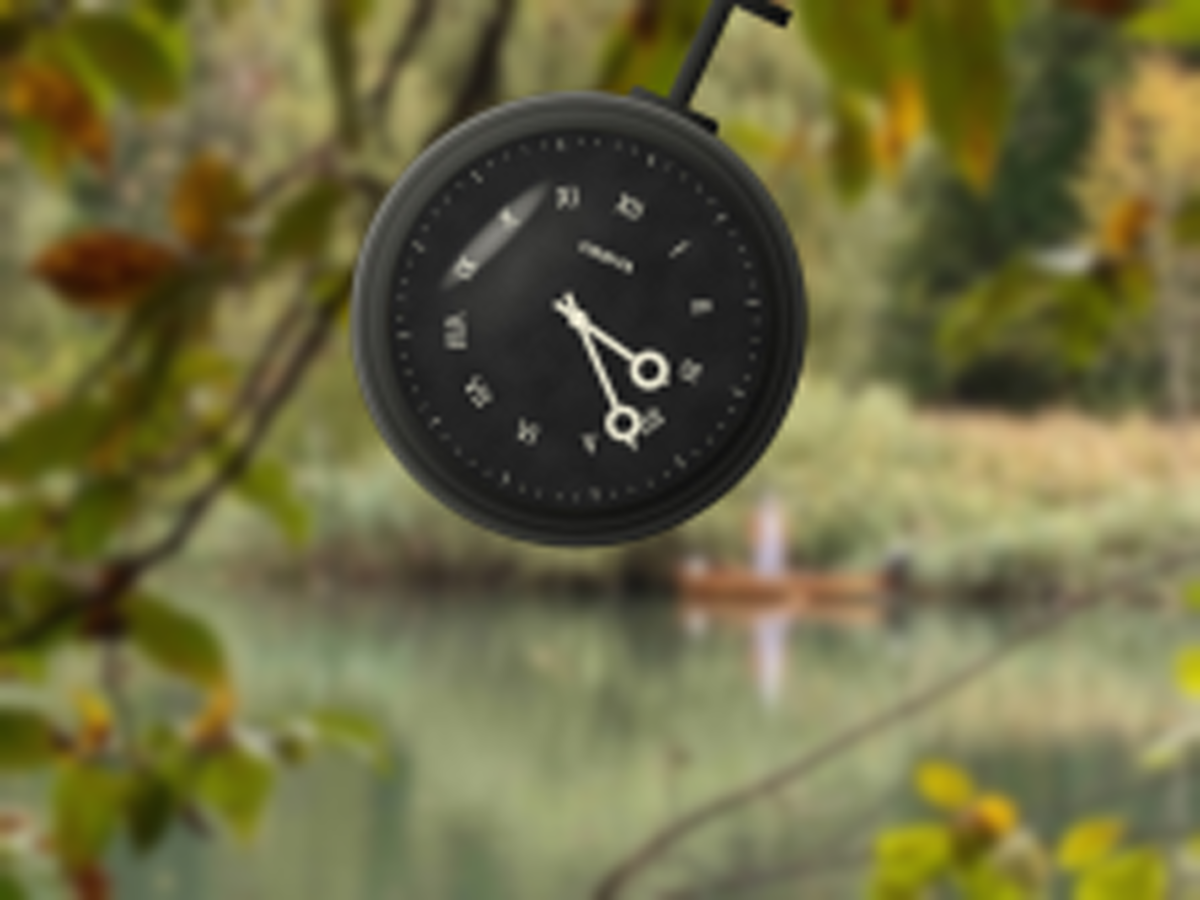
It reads 3h22
